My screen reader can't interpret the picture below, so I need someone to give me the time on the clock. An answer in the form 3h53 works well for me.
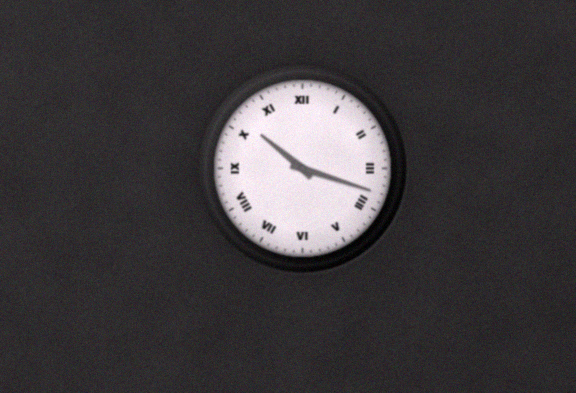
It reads 10h18
